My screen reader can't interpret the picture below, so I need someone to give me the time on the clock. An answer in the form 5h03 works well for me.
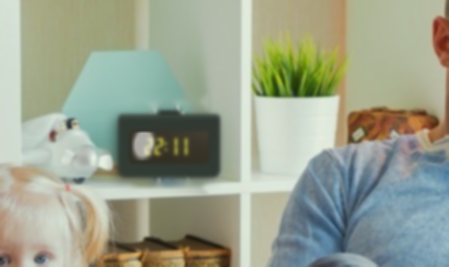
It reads 22h11
